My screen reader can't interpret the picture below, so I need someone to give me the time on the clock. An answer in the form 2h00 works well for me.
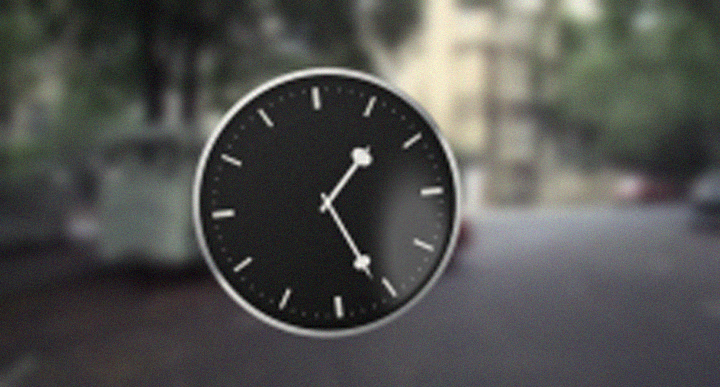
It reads 1h26
